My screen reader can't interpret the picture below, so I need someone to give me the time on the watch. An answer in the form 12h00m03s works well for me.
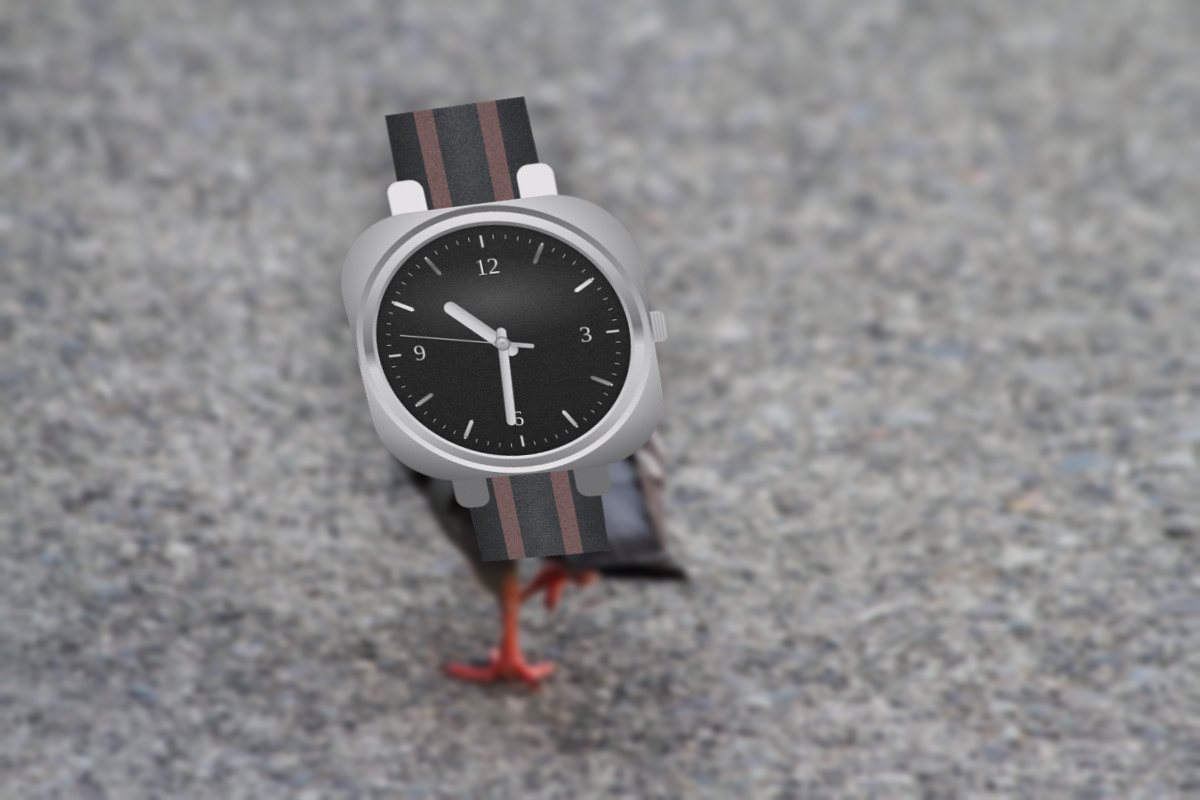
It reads 10h30m47s
